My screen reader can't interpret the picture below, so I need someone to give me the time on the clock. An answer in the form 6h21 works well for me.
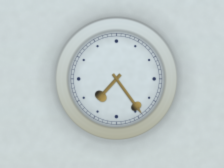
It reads 7h24
